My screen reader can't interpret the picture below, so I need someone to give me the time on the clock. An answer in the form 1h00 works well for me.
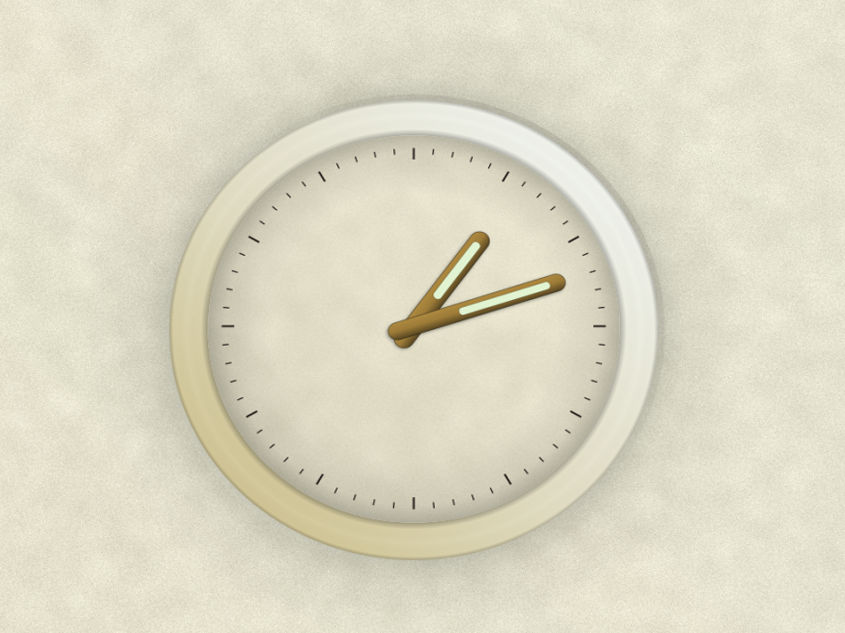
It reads 1h12
